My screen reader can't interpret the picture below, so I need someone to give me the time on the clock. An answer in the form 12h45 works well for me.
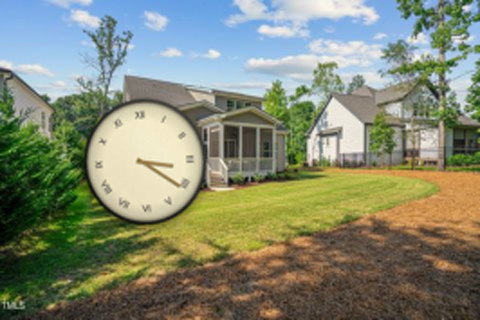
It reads 3h21
